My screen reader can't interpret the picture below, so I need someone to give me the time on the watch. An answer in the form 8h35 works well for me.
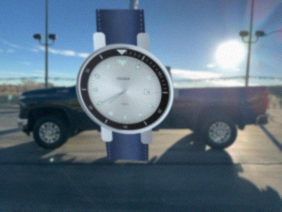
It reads 7h40
